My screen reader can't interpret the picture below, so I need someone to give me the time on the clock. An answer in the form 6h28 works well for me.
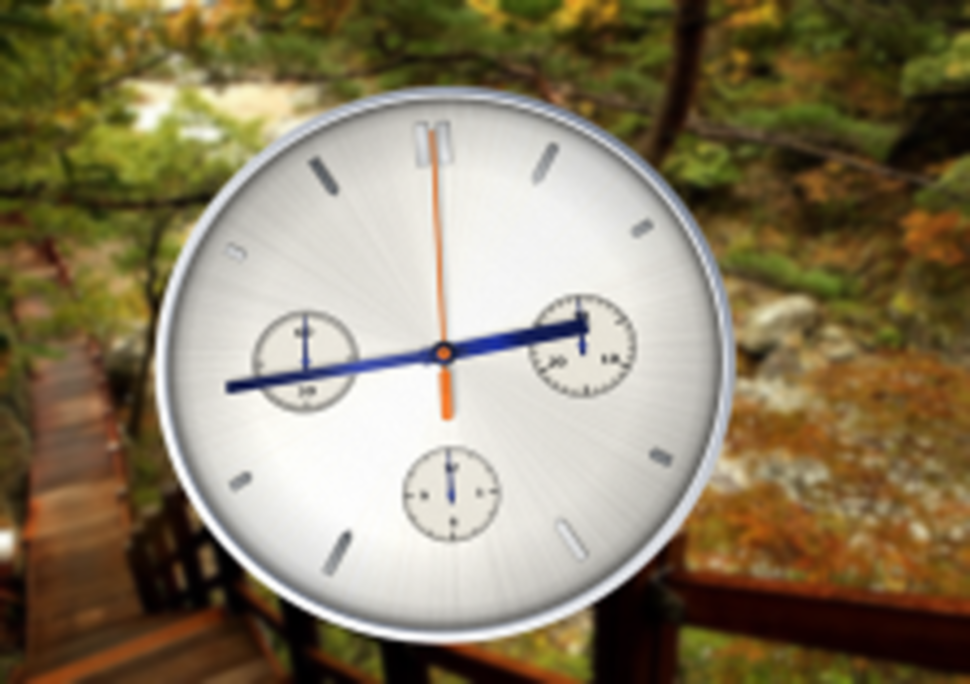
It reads 2h44
